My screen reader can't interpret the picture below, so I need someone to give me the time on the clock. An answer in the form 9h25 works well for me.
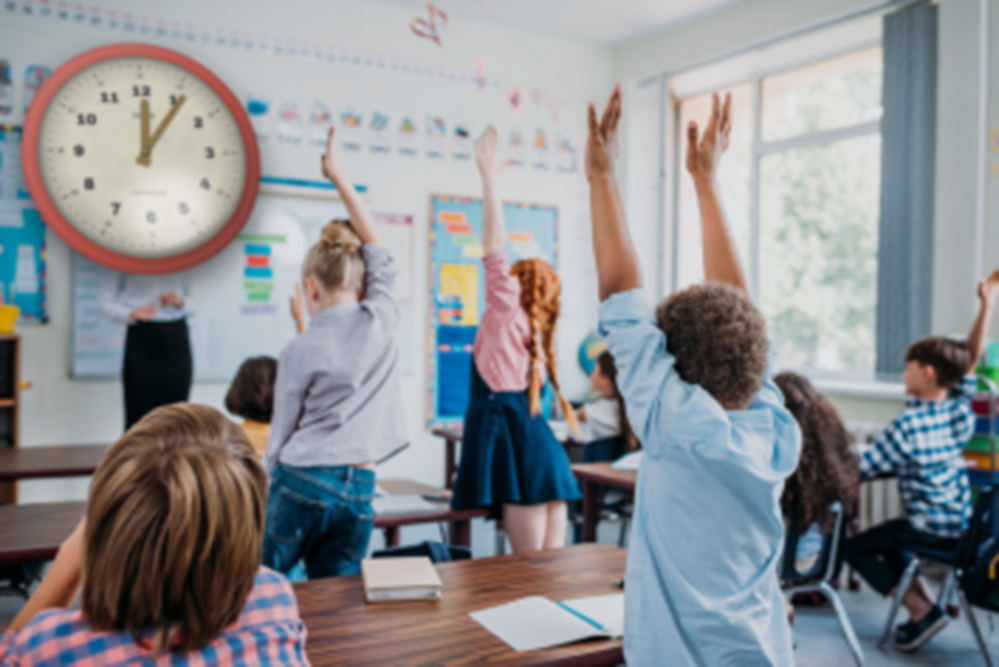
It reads 12h06
